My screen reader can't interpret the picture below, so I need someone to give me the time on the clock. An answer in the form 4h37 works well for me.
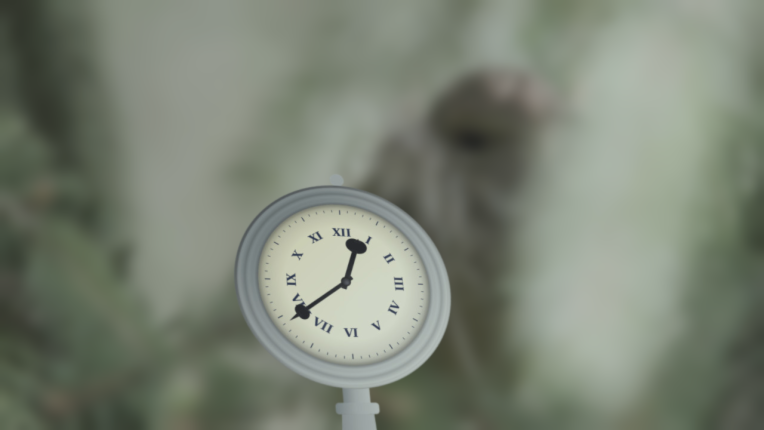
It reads 12h39
